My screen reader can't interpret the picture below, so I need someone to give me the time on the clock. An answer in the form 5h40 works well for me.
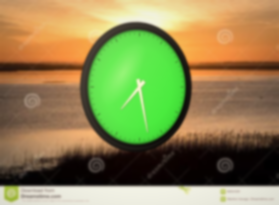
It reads 7h28
